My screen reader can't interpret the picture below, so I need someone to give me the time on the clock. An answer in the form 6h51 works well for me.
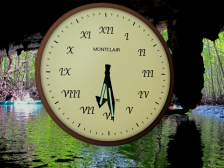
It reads 6h29
